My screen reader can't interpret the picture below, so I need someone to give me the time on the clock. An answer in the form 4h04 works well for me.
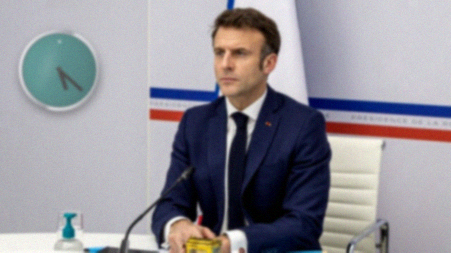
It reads 5h22
